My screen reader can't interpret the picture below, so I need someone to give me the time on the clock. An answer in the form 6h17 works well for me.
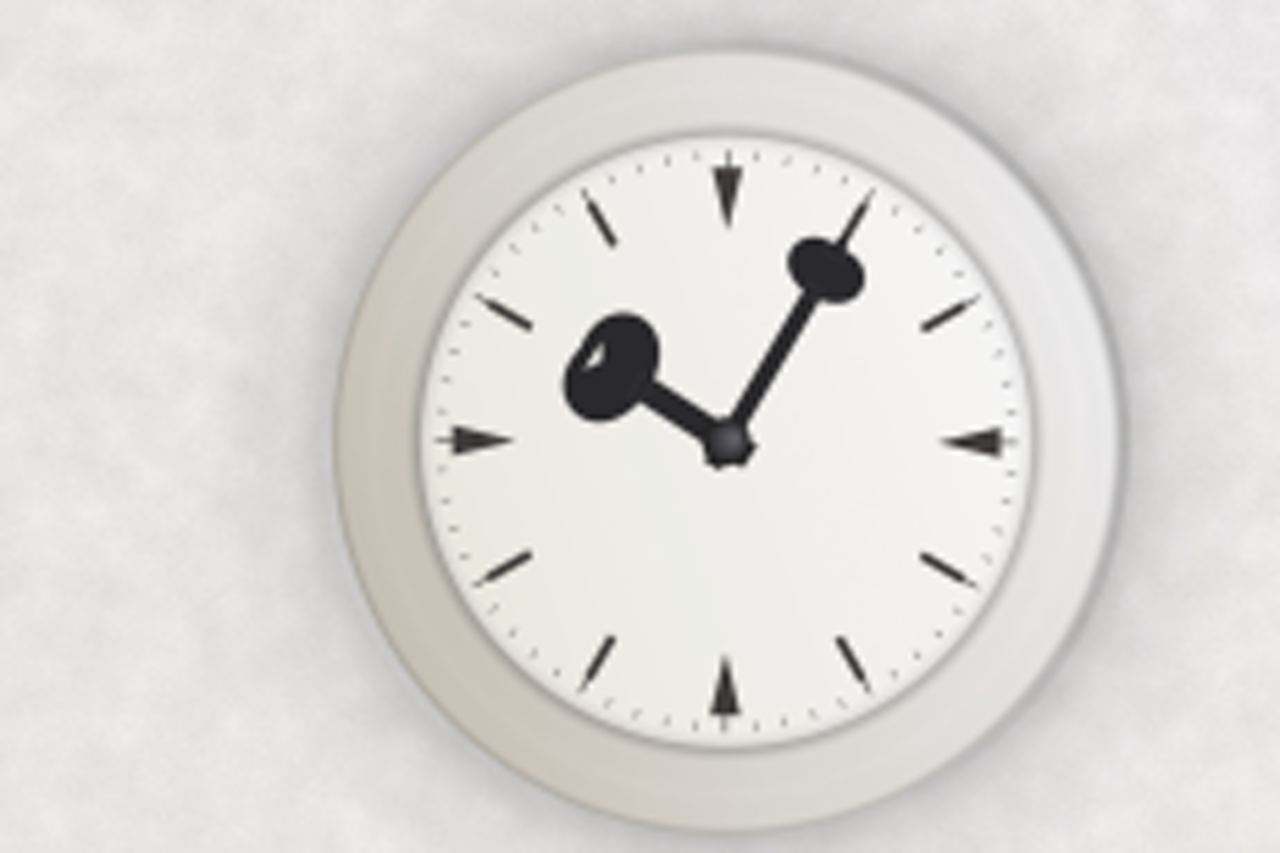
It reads 10h05
